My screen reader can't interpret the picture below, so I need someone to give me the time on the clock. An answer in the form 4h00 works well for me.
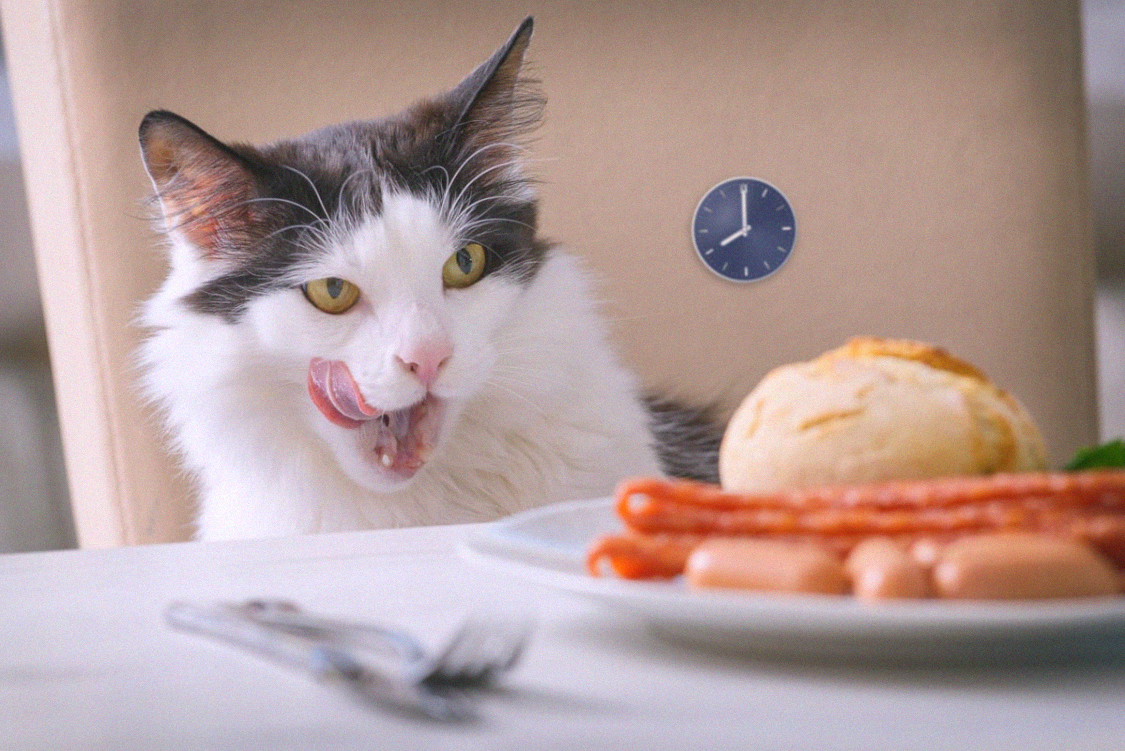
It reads 8h00
